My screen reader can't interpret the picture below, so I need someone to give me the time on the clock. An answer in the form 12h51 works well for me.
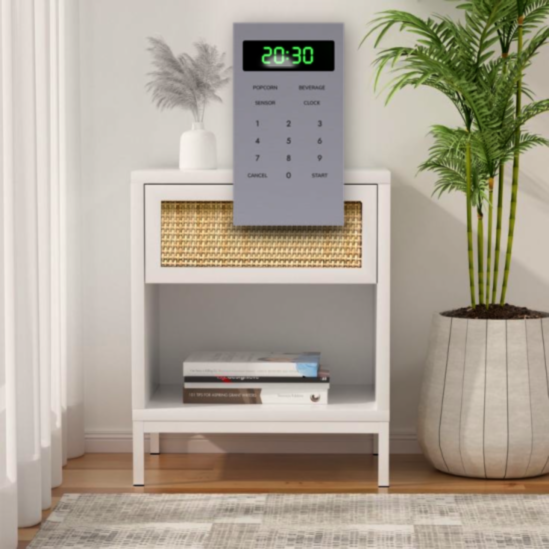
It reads 20h30
